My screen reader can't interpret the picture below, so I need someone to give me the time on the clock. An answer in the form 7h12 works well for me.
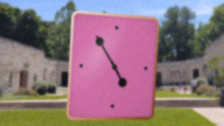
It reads 4h54
